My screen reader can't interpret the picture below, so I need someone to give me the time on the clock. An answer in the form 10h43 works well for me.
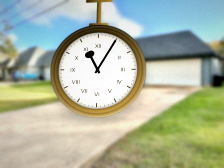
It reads 11h05
